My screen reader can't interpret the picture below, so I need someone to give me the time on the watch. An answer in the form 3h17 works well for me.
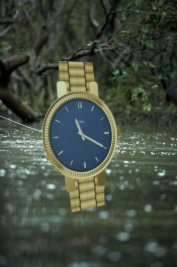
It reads 11h20
